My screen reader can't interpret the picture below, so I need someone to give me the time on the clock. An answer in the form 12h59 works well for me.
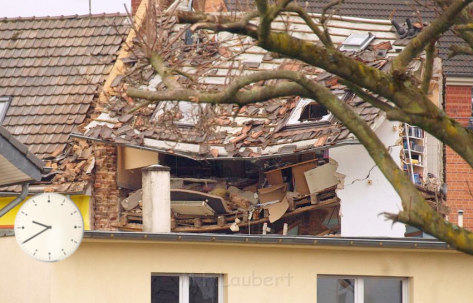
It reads 9h40
